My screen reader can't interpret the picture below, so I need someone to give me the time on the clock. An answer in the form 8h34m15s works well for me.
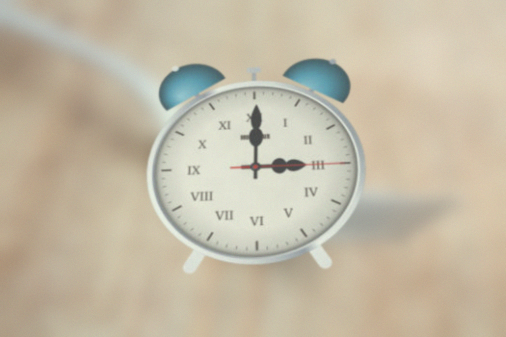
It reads 3h00m15s
